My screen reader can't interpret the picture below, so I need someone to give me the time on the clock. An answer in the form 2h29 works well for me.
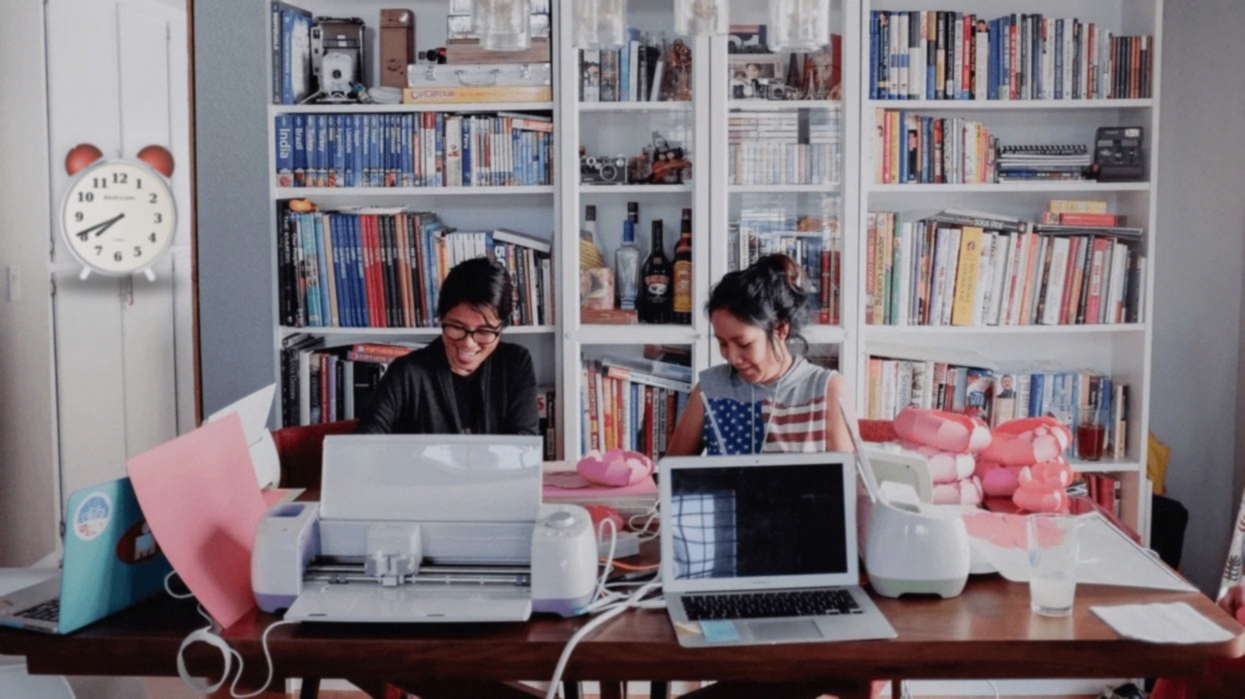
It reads 7h41
